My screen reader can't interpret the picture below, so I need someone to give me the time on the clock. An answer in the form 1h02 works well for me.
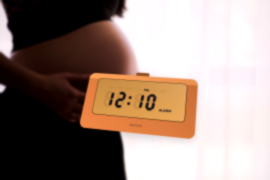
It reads 12h10
